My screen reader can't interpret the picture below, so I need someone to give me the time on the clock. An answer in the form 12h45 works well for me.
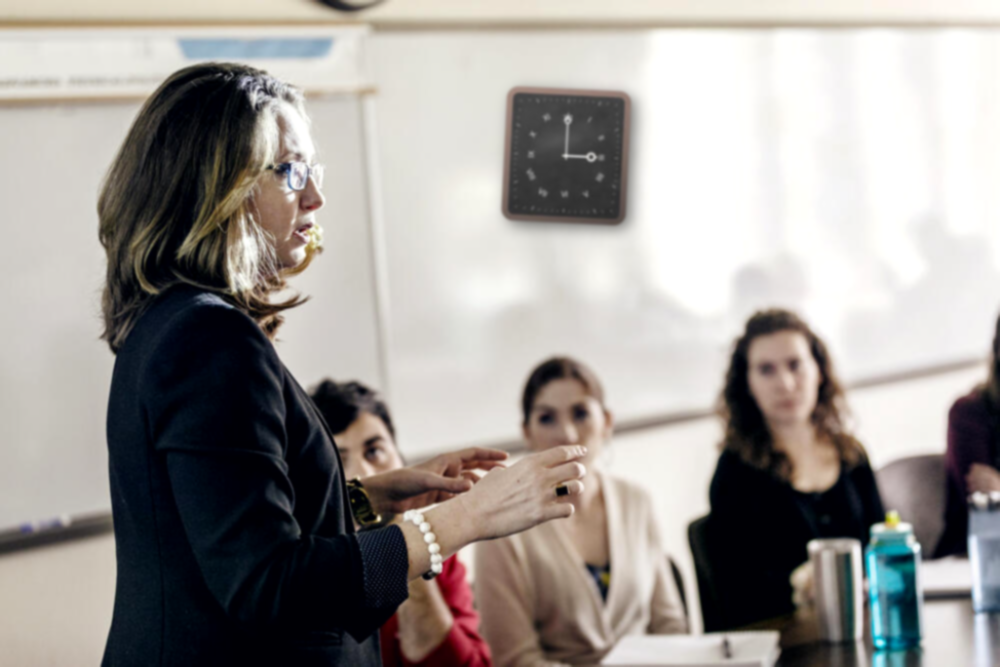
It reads 3h00
